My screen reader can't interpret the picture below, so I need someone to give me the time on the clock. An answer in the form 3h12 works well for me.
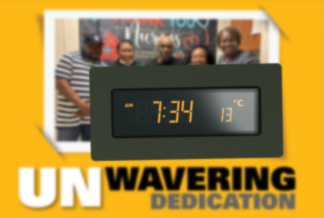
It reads 7h34
